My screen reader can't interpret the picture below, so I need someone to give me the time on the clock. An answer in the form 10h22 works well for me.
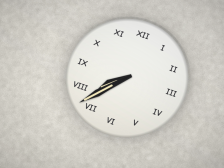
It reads 7h37
